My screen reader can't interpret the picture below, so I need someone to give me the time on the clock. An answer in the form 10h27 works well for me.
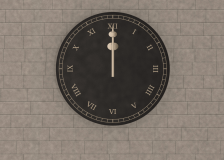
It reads 12h00
